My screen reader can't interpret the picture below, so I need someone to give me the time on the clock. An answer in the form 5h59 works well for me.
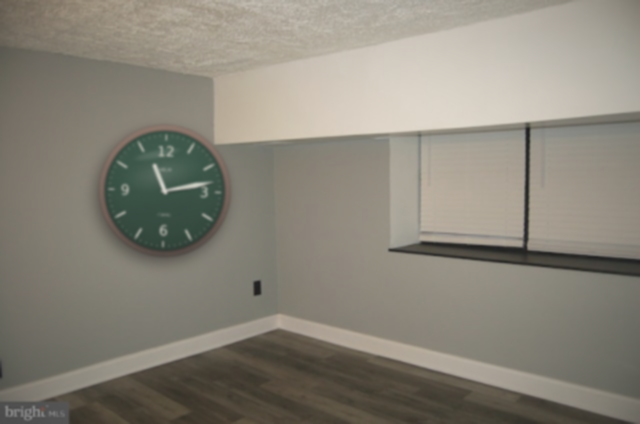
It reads 11h13
